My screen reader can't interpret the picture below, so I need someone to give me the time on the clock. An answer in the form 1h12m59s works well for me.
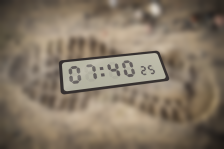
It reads 7h40m25s
